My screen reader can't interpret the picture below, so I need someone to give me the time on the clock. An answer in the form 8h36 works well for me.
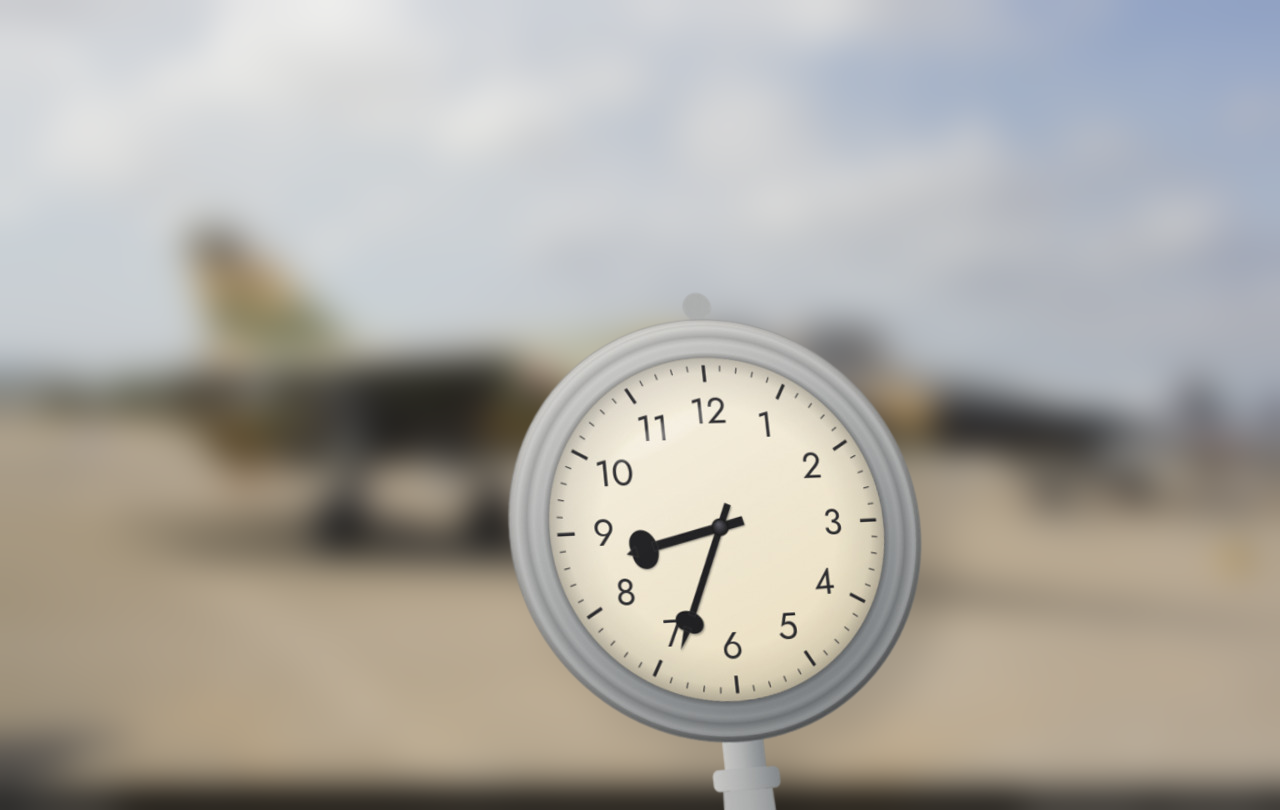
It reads 8h34
